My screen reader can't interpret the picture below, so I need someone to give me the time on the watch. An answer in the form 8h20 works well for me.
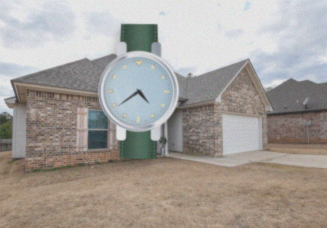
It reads 4h39
